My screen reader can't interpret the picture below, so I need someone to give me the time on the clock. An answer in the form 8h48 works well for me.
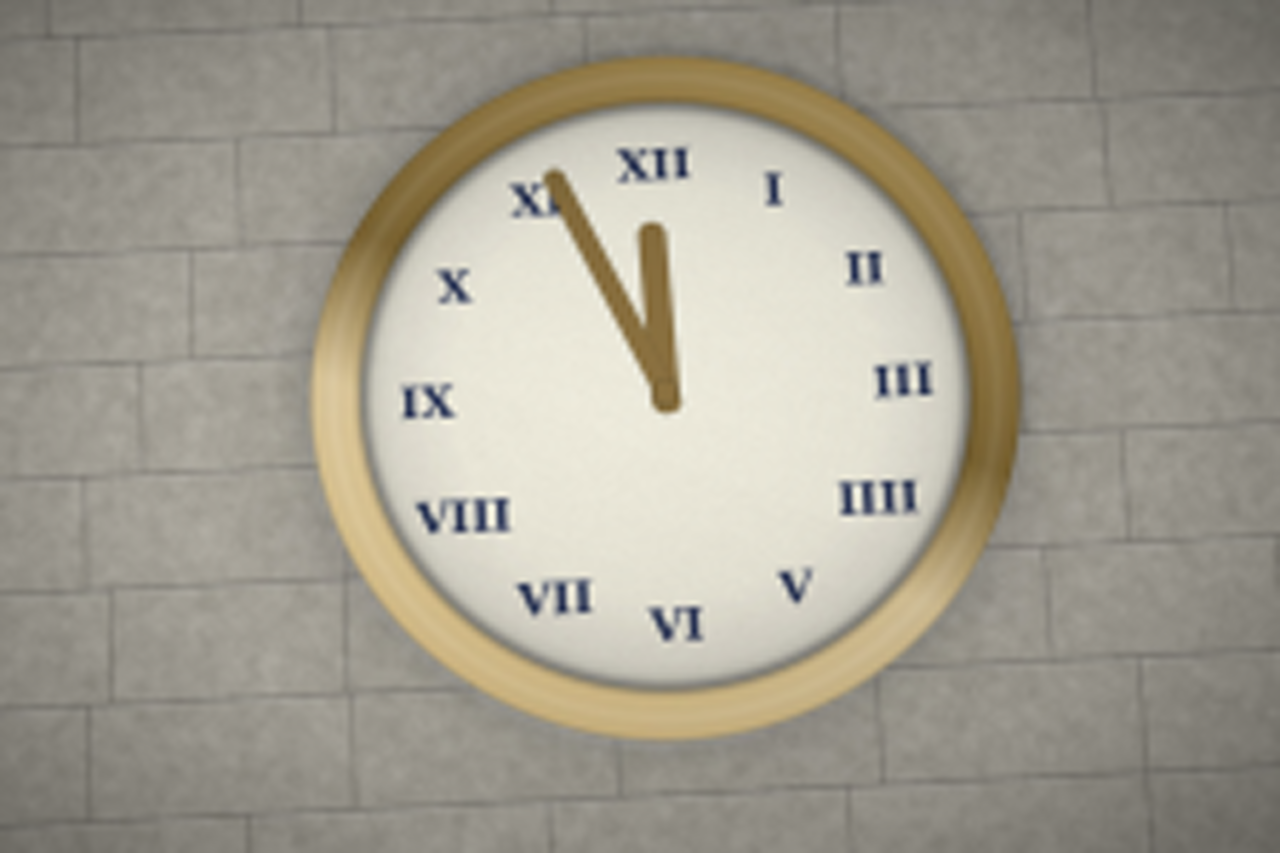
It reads 11h56
